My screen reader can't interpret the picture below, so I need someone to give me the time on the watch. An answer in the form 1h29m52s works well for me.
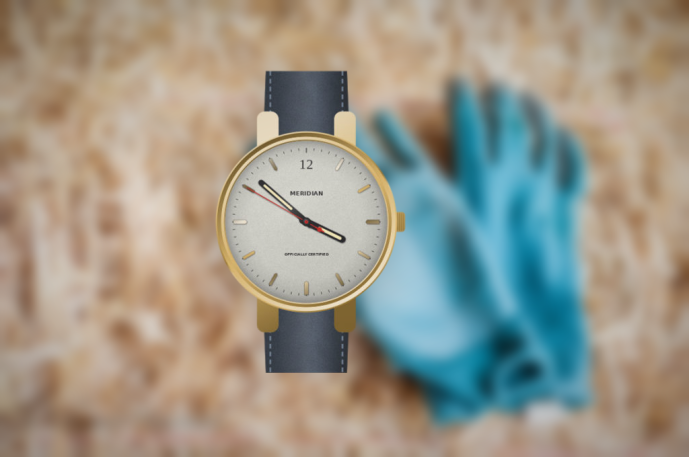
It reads 3h51m50s
